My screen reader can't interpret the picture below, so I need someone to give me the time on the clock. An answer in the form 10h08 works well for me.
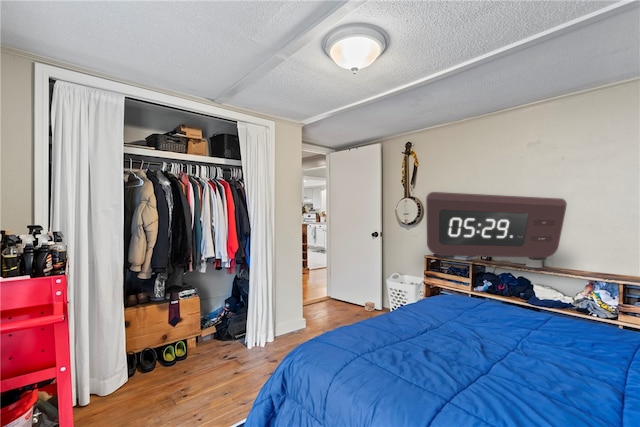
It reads 5h29
